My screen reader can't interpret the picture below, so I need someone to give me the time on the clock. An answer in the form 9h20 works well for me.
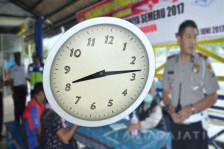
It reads 8h13
